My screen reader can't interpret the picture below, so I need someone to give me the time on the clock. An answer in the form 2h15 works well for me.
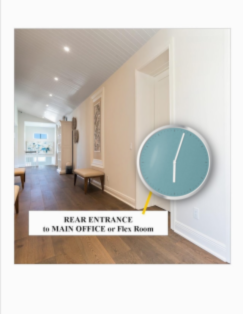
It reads 6h03
